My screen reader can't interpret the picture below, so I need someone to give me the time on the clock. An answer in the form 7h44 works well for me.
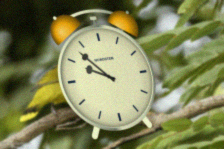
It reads 9h53
